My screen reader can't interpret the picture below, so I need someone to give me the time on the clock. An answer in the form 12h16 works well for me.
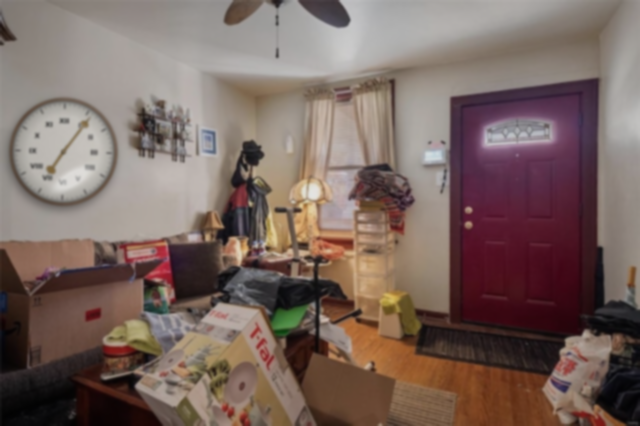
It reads 7h06
